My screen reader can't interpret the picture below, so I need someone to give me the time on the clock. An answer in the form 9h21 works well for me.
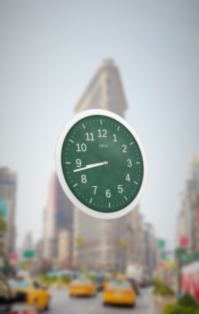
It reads 8h43
